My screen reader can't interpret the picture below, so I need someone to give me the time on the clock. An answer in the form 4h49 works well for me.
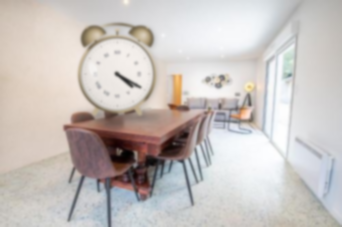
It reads 4h20
